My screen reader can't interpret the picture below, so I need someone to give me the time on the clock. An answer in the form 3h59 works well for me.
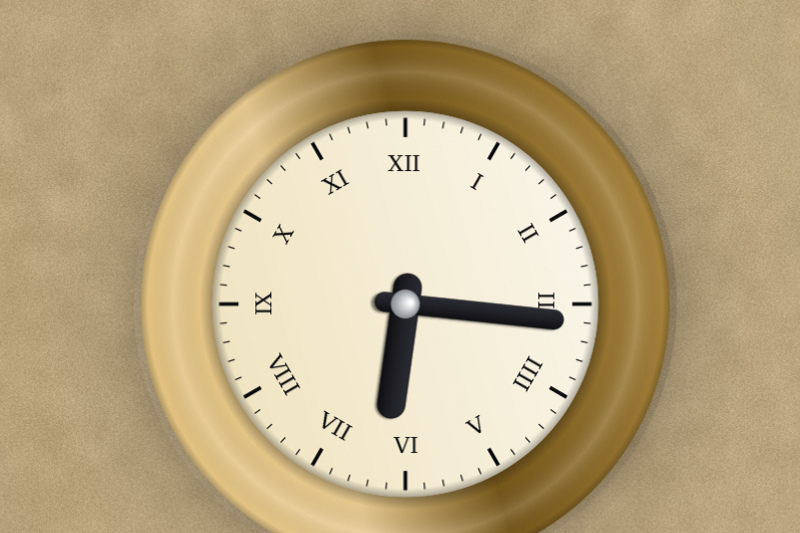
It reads 6h16
